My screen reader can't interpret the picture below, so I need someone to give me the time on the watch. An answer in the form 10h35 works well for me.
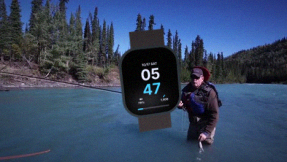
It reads 5h47
